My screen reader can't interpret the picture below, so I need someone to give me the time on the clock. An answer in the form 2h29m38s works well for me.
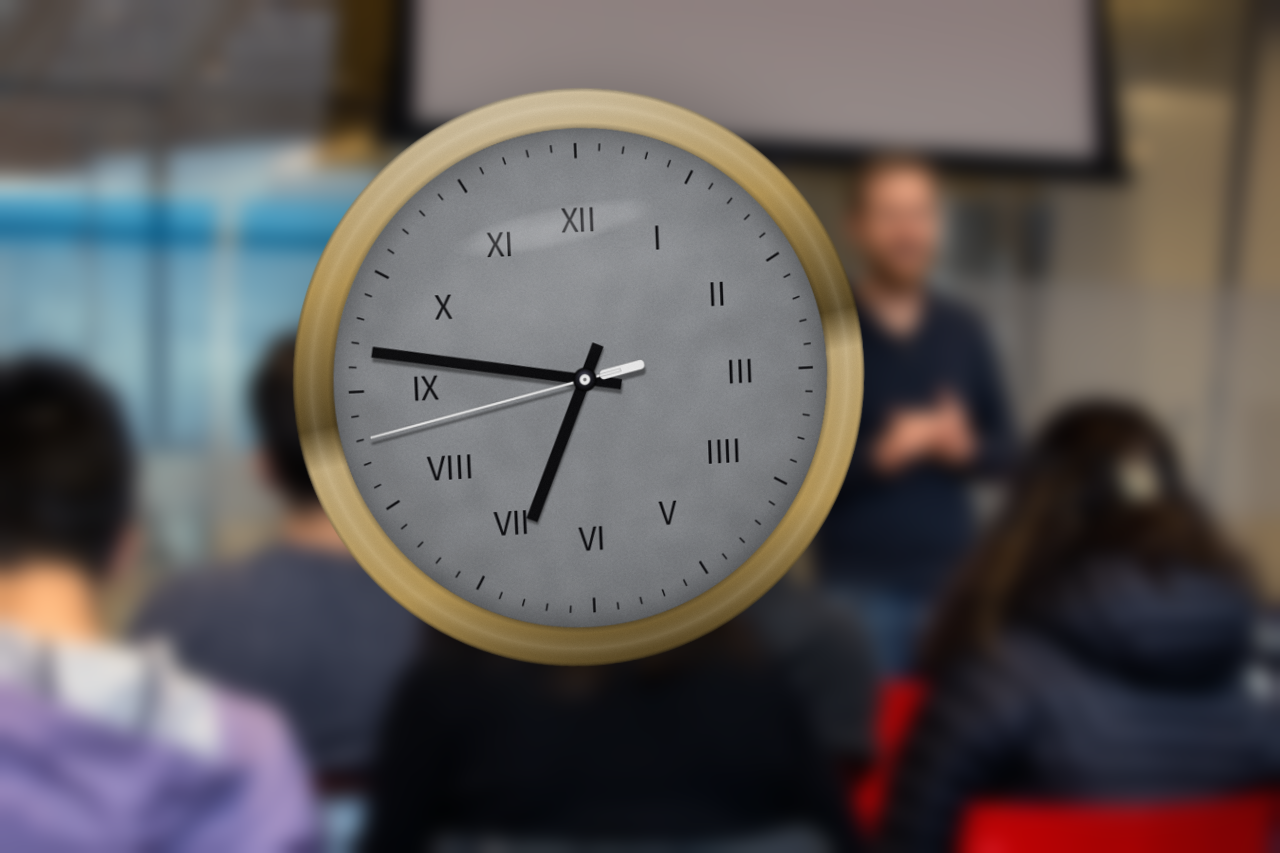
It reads 6h46m43s
